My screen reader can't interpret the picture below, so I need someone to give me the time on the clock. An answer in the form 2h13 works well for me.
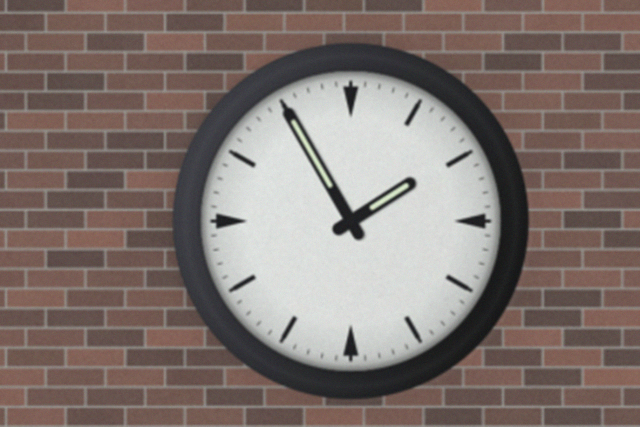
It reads 1h55
